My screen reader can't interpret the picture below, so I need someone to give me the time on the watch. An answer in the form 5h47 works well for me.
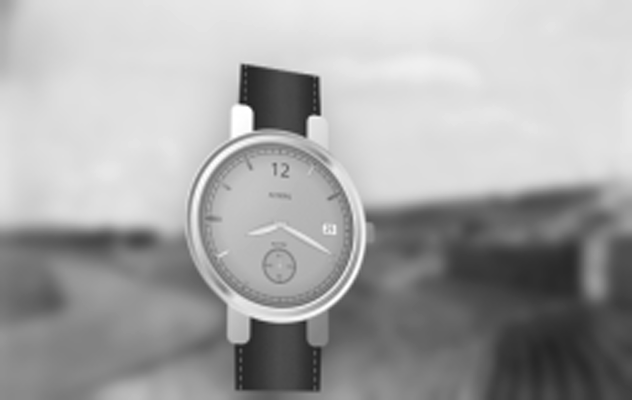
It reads 8h19
